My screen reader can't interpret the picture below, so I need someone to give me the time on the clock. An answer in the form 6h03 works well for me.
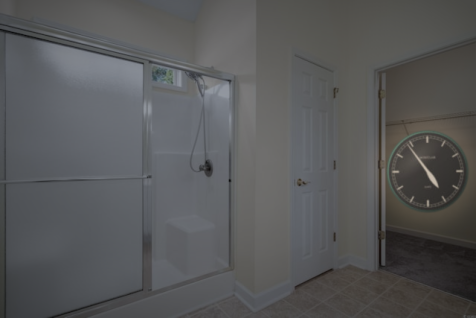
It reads 4h54
